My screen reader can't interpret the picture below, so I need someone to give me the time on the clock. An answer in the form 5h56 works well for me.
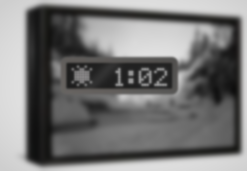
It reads 1h02
